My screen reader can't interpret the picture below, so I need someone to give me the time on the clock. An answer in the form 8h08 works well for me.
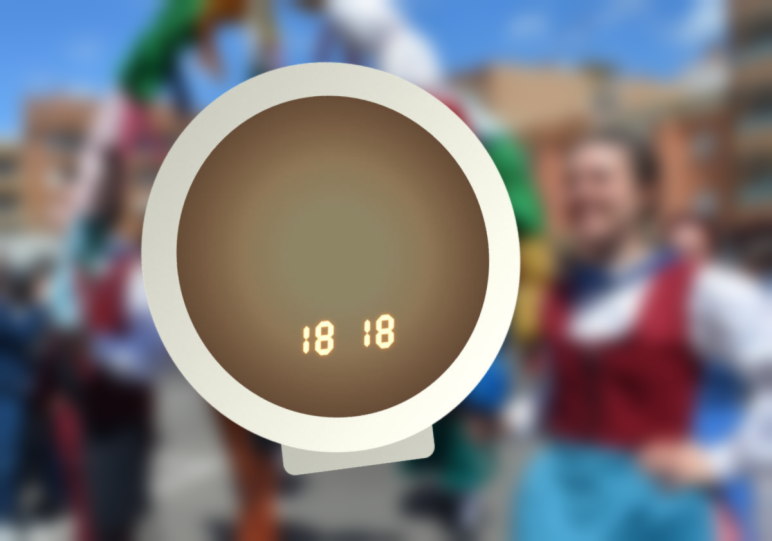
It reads 18h18
